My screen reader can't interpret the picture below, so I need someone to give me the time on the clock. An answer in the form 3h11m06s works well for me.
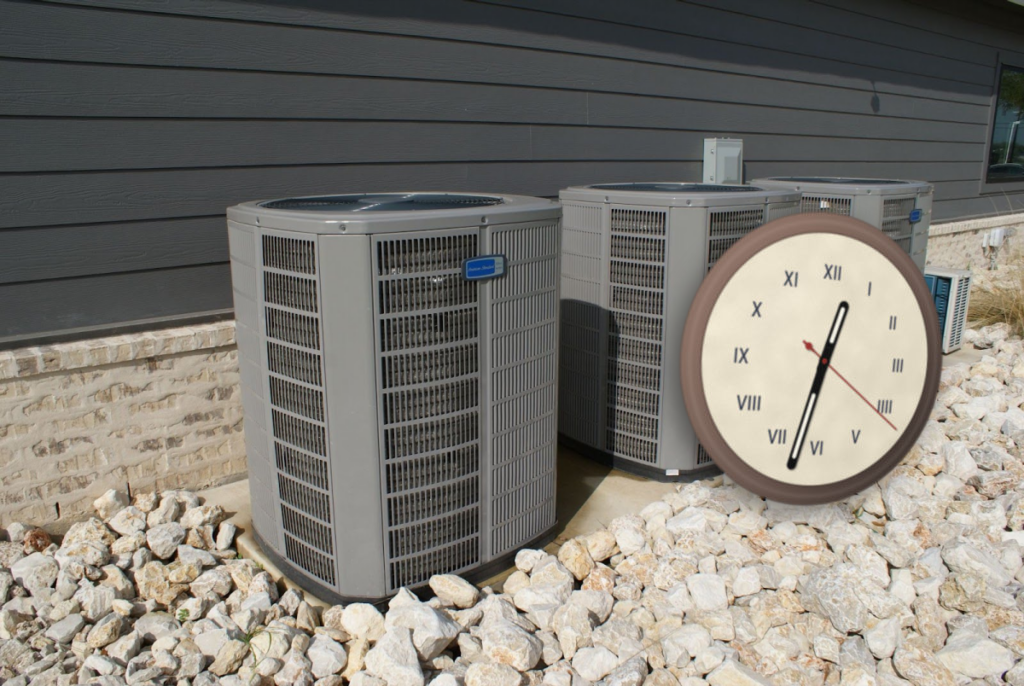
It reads 12h32m21s
